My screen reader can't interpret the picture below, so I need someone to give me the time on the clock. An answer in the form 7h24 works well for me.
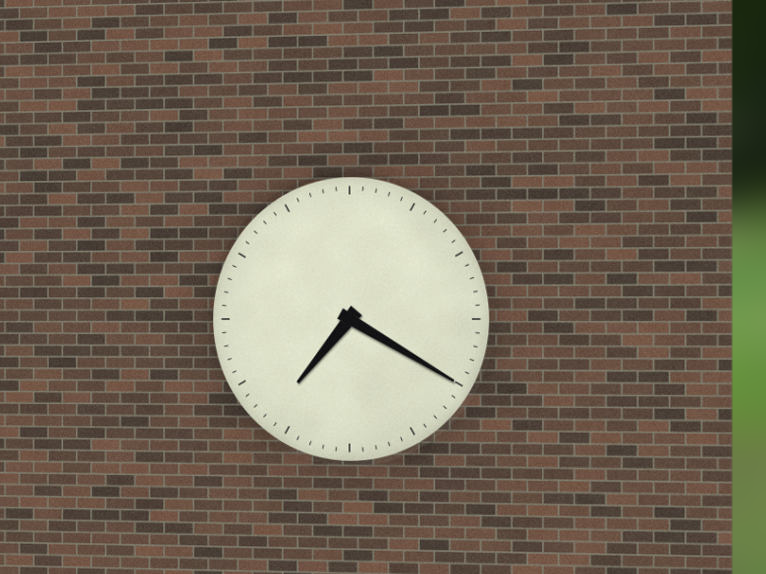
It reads 7h20
